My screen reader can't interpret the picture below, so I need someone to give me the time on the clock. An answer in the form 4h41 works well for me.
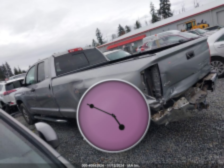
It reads 4h49
